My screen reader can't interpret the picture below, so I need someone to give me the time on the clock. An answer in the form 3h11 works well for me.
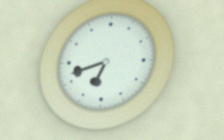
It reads 6h42
